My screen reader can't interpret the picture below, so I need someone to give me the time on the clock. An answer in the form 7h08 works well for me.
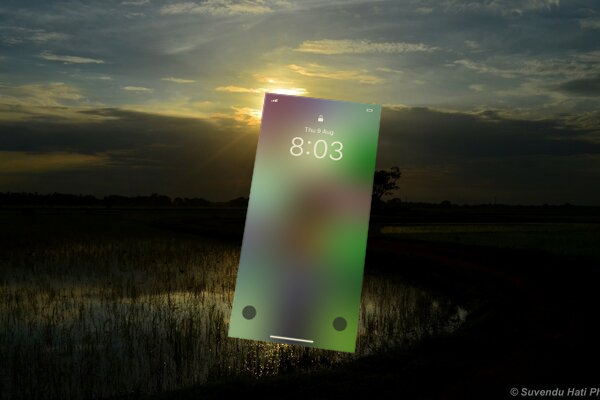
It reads 8h03
